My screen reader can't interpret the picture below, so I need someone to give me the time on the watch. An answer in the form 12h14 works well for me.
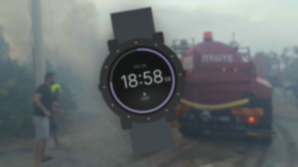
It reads 18h58
